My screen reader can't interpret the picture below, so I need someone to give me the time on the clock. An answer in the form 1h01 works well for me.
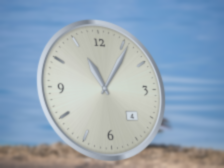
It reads 11h06
